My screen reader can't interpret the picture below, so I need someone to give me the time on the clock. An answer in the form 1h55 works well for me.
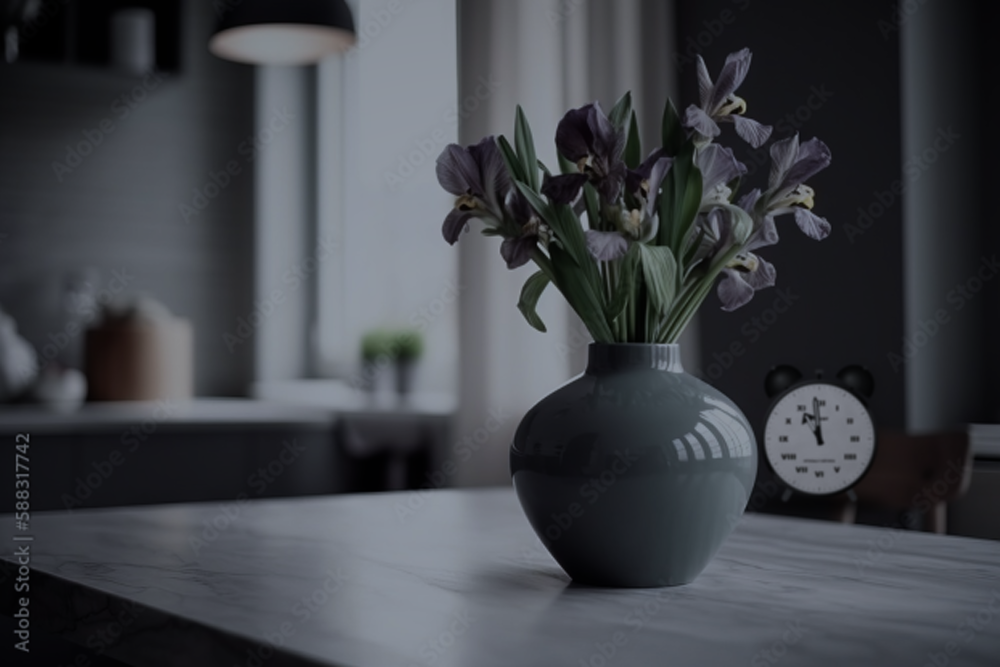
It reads 10h59
